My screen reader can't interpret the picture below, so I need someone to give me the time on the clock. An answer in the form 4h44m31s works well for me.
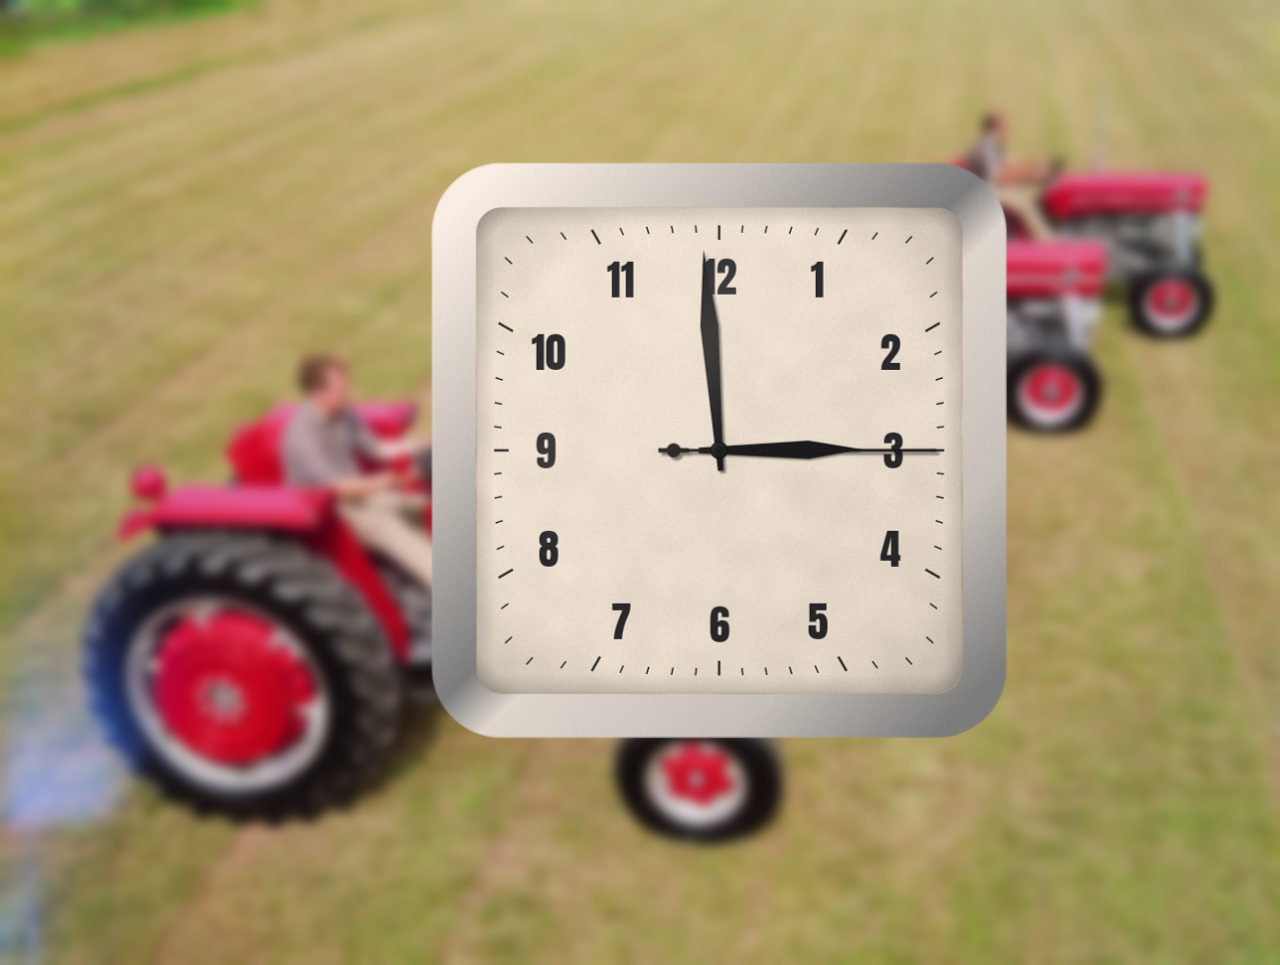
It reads 2h59m15s
